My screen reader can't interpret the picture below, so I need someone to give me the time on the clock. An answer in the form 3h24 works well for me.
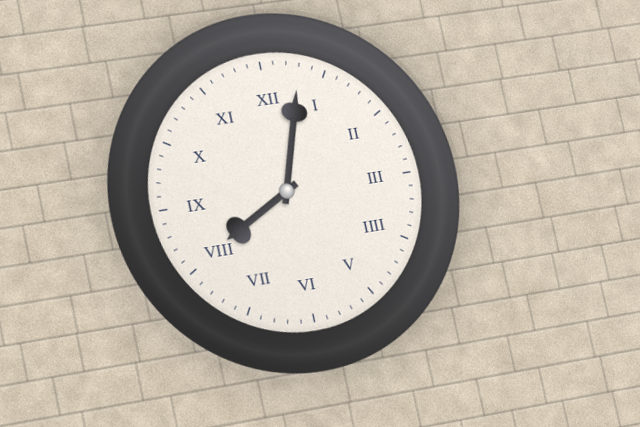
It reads 8h03
